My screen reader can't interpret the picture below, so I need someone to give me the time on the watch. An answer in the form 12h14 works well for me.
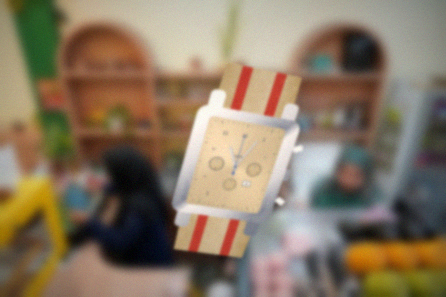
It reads 11h04
